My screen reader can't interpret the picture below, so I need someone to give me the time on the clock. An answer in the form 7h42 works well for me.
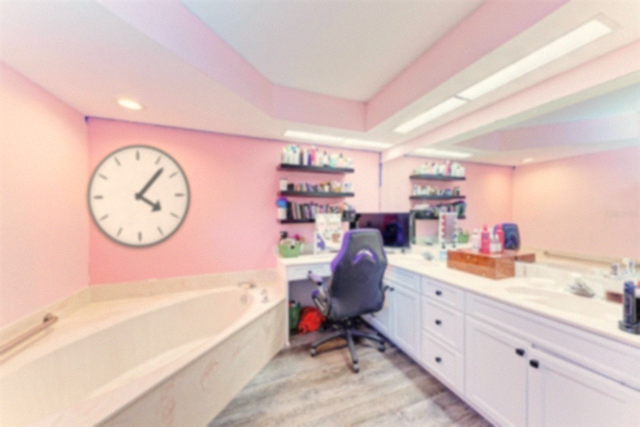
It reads 4h07
